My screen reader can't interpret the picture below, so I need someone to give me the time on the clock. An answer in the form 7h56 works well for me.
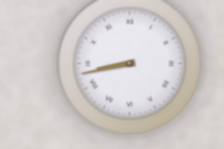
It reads 8h43
